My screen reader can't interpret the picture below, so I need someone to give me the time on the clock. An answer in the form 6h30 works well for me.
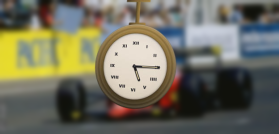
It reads 5h15
